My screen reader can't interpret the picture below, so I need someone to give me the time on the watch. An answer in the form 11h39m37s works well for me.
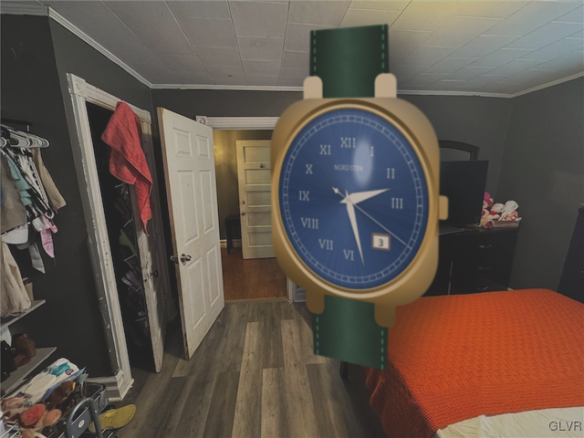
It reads 2h27m20s
